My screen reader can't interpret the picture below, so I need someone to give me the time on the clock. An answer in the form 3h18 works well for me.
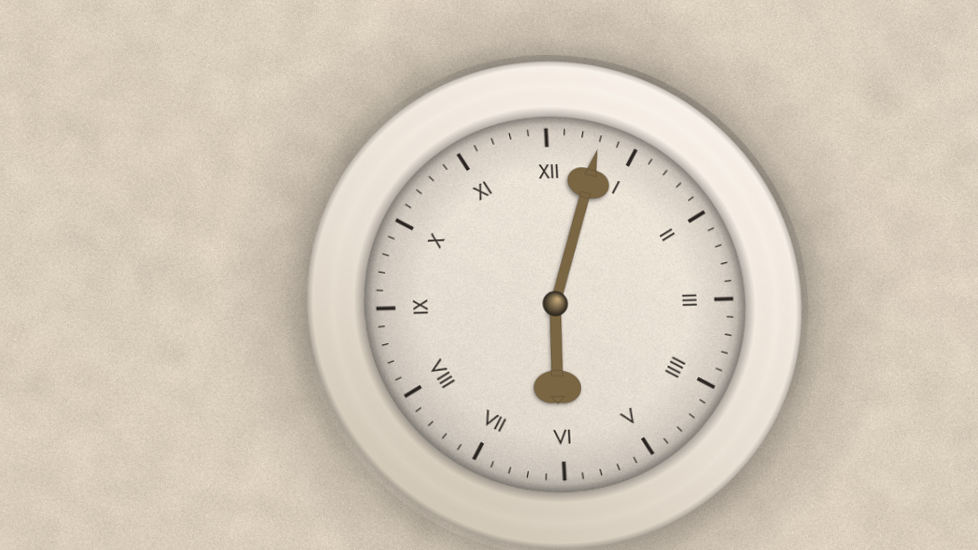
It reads 6h03
